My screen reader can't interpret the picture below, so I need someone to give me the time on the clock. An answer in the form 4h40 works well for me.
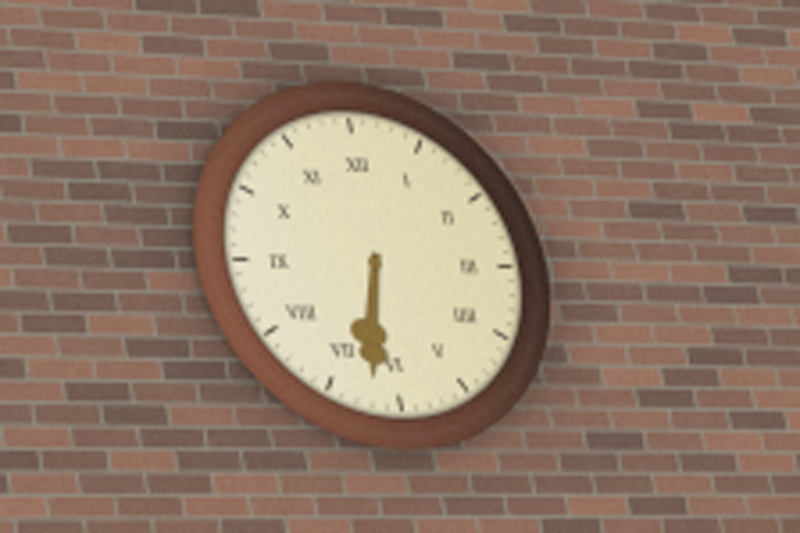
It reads 6h32
